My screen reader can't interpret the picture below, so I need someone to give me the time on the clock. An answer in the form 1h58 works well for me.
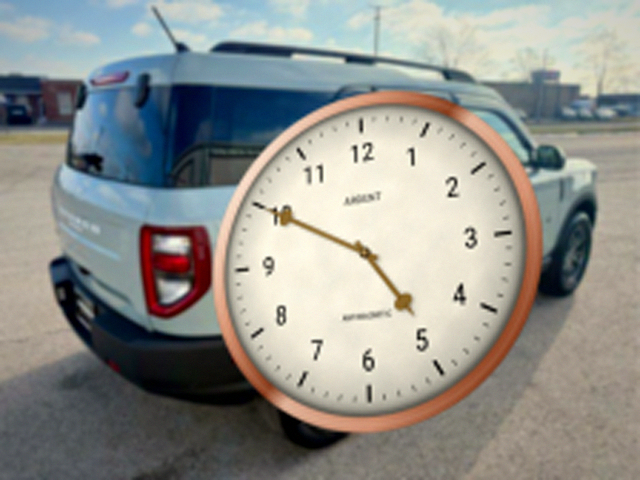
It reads 4h50
